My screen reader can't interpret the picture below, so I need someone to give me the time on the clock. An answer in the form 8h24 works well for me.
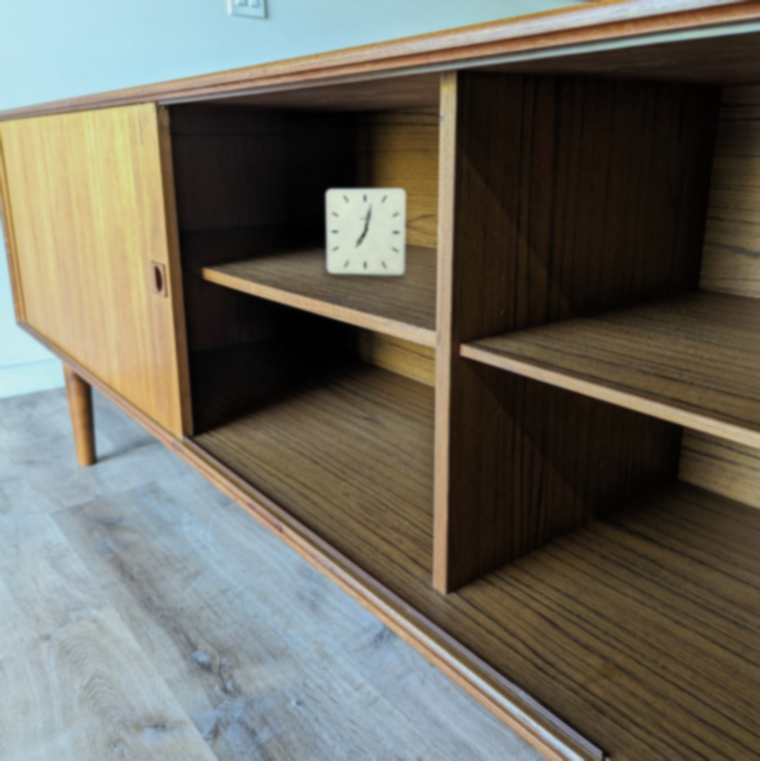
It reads 7h02
